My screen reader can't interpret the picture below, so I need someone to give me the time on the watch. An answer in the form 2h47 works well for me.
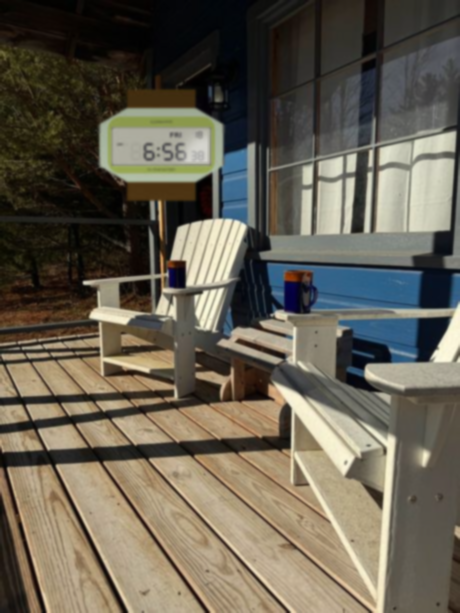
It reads 6h56
